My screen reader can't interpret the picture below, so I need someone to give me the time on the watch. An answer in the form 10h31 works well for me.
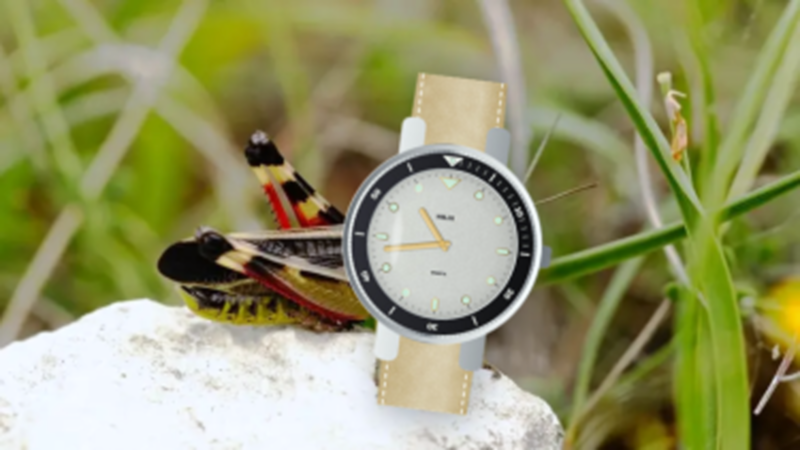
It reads 10h43
